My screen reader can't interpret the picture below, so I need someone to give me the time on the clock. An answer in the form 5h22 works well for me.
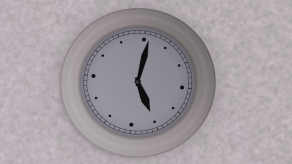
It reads 5h01
